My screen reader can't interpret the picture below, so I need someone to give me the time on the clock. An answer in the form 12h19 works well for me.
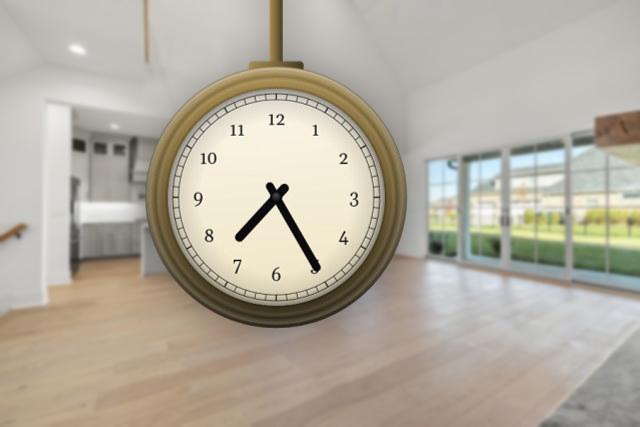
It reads 7h25
